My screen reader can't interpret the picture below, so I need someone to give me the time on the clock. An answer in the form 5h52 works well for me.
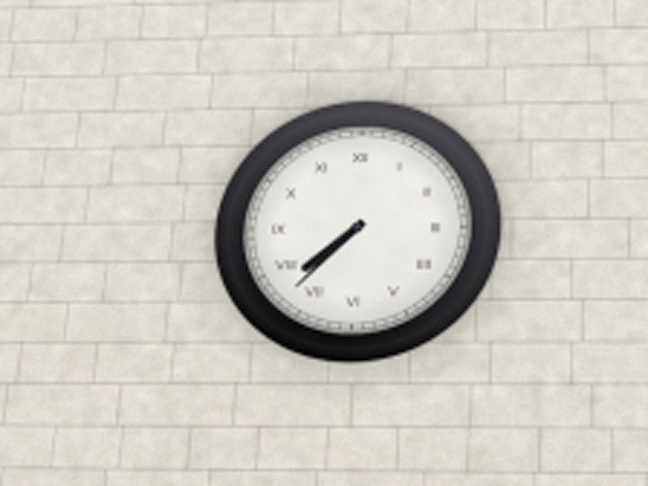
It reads 7h37
